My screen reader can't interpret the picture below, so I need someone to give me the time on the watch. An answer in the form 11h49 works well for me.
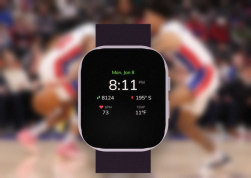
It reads 8h11
